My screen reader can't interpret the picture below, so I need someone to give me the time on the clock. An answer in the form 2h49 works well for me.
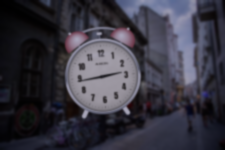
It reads 2h44
